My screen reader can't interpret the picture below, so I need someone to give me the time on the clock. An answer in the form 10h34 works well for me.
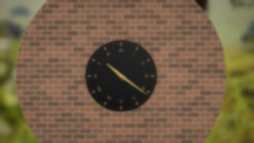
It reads 10h21
